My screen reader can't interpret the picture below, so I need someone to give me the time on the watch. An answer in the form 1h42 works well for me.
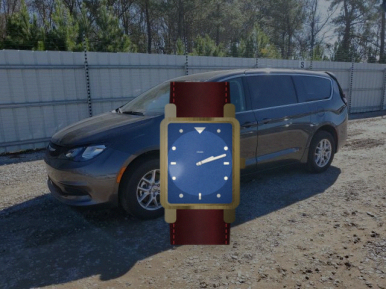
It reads 2h12
